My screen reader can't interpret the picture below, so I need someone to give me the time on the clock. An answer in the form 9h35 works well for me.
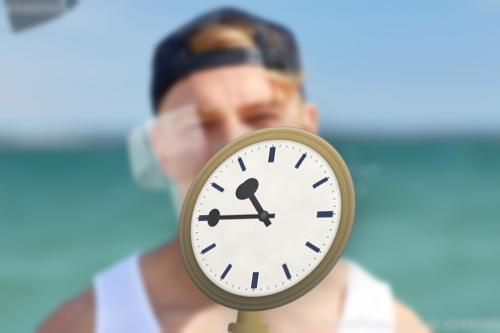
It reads 10h45
